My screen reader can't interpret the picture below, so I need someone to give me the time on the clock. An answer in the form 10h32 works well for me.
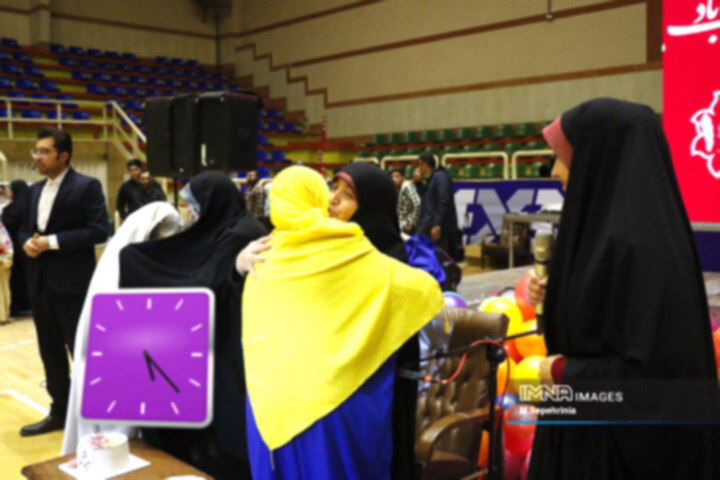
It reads 5h23
